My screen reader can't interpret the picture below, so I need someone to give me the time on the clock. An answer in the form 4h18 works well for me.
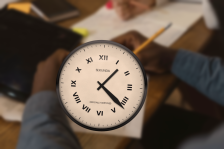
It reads 1h22
